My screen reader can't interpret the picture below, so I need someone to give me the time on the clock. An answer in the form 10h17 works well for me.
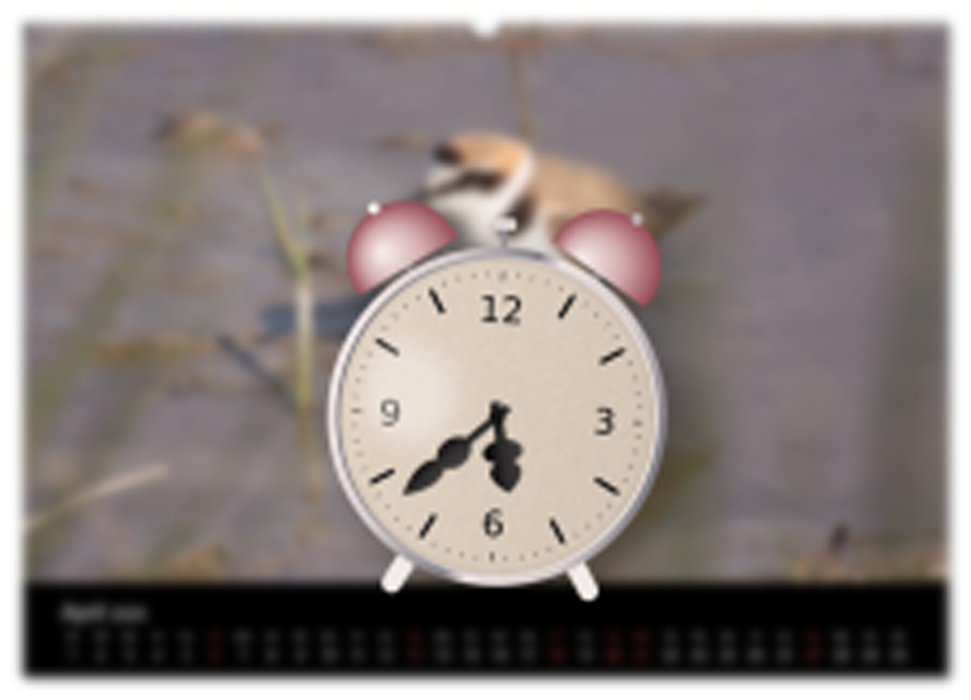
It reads 5h38
